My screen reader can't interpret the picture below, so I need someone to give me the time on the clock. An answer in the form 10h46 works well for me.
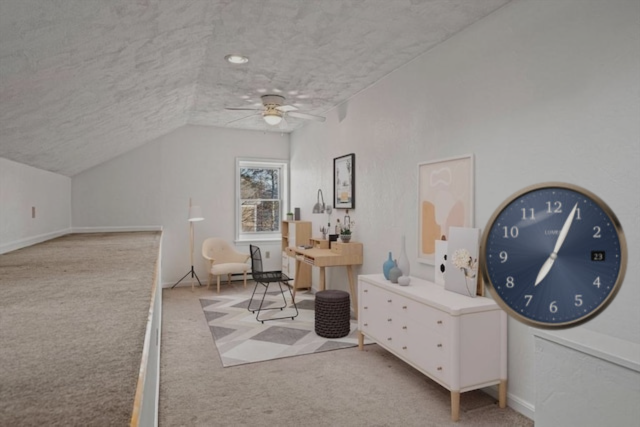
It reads 7h04
